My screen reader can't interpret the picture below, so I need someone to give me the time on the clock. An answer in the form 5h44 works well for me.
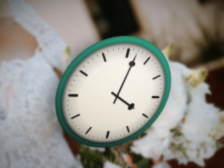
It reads 4h02
